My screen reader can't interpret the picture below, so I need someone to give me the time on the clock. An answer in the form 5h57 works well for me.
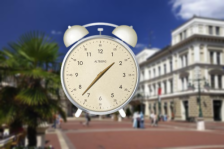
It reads 1h37
